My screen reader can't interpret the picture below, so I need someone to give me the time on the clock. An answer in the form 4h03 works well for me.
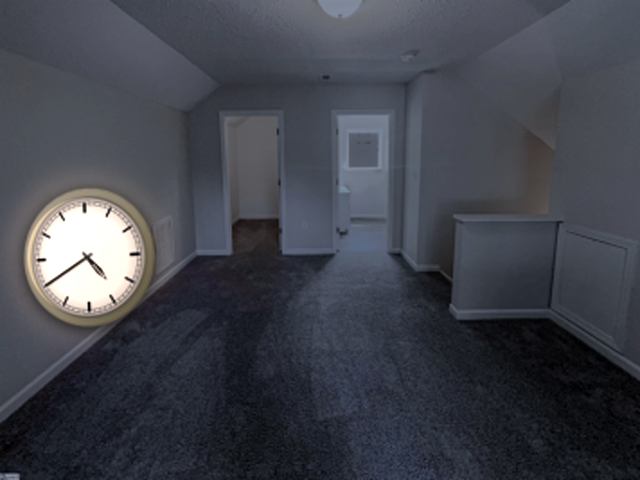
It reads 4h40
